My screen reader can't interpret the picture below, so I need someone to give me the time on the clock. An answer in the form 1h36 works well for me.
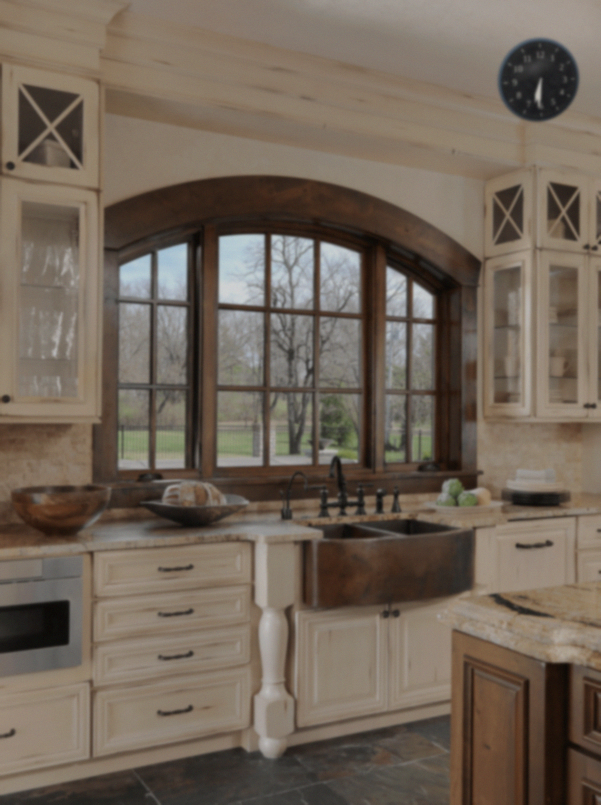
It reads 6h31
